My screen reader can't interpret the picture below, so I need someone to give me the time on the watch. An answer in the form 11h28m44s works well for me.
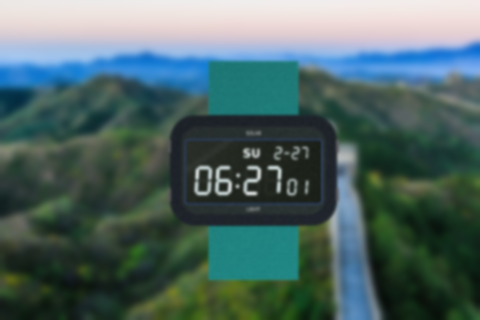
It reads 6h27m01s
